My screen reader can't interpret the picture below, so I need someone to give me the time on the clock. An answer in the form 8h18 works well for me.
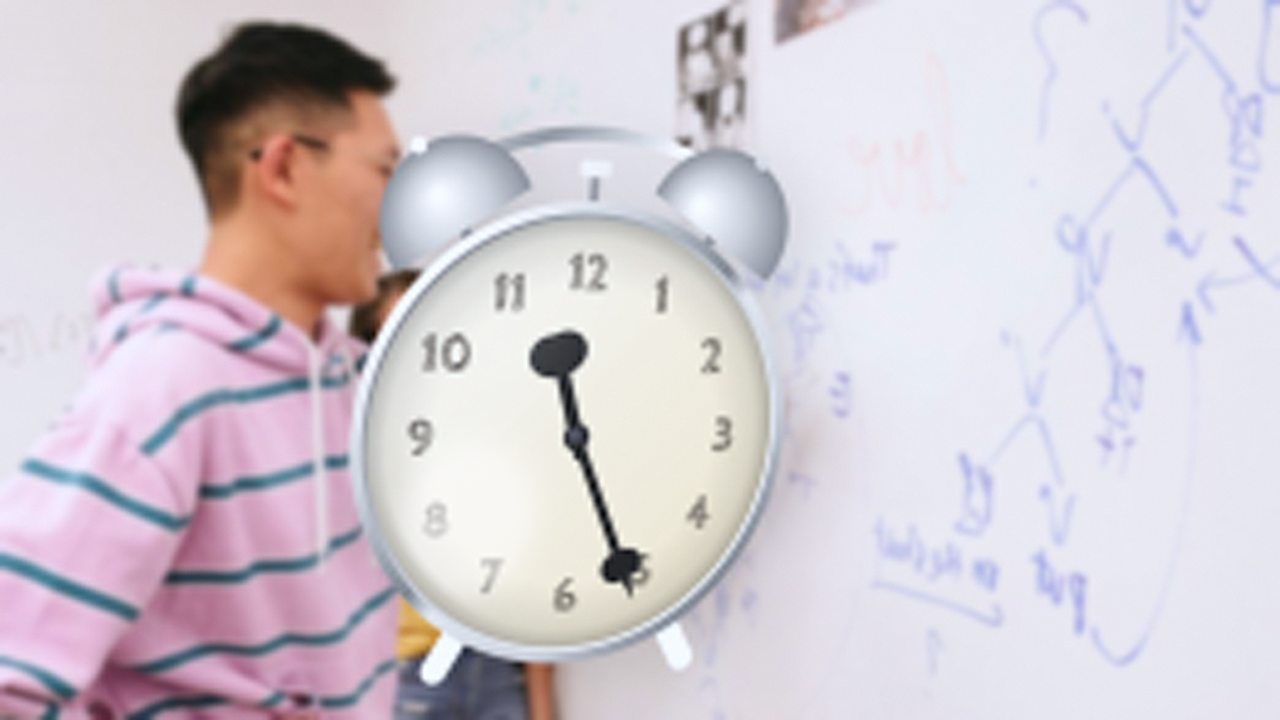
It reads 11h26
